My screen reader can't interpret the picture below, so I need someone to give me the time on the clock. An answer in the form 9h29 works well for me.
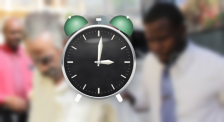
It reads 3h01
